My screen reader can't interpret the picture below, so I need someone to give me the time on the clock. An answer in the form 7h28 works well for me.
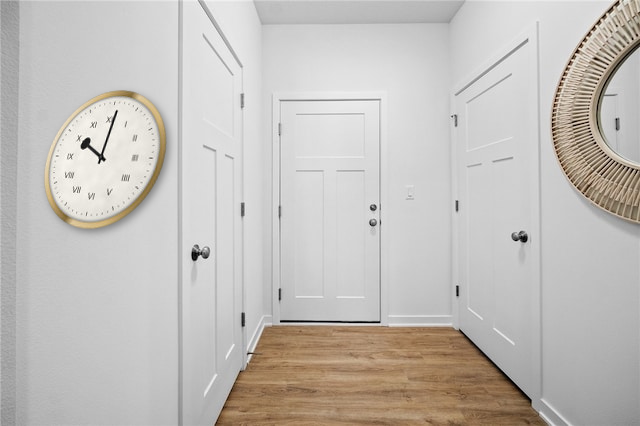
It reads 10h01
